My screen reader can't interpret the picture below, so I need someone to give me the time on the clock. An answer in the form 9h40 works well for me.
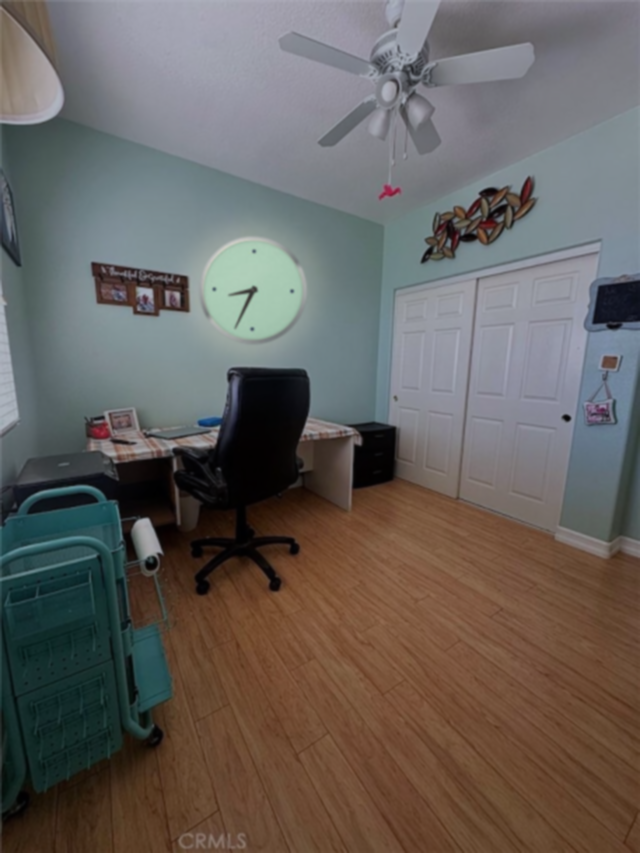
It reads 8h34
